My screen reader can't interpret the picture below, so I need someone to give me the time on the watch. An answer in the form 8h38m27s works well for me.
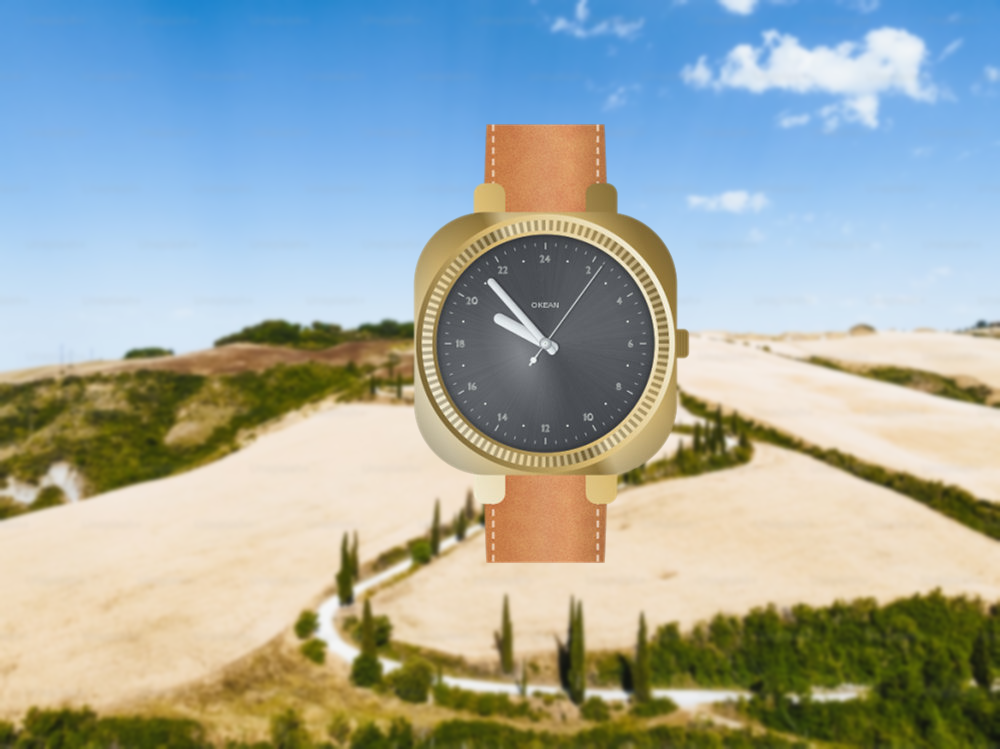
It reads 19h53m06s
